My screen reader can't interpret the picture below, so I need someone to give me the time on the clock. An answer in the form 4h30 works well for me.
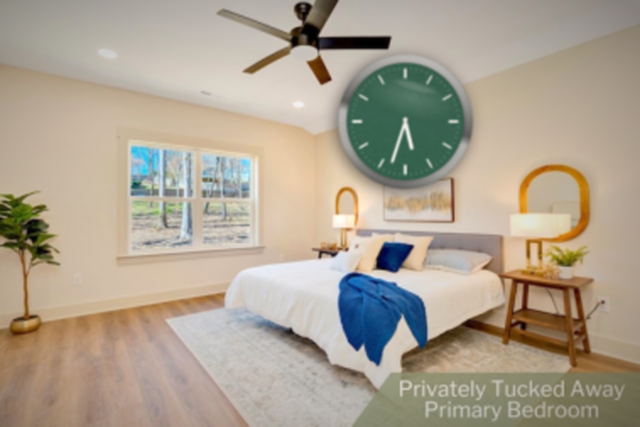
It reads 5h33
